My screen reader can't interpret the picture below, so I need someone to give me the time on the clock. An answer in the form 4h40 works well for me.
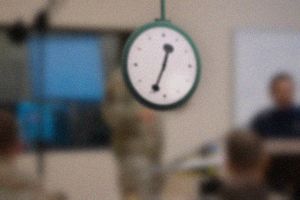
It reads 12h34
